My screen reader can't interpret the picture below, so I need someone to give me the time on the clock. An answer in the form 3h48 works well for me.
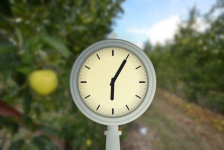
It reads 6h05
